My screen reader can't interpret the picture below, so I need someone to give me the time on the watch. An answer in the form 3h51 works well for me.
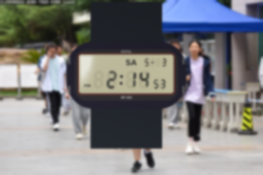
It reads 2h14
